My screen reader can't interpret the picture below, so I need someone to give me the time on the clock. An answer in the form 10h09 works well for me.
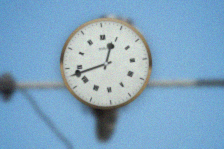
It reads 12h43
